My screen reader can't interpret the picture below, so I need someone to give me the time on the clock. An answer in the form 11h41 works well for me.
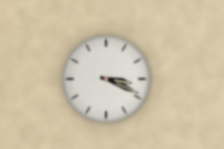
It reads 3h19
